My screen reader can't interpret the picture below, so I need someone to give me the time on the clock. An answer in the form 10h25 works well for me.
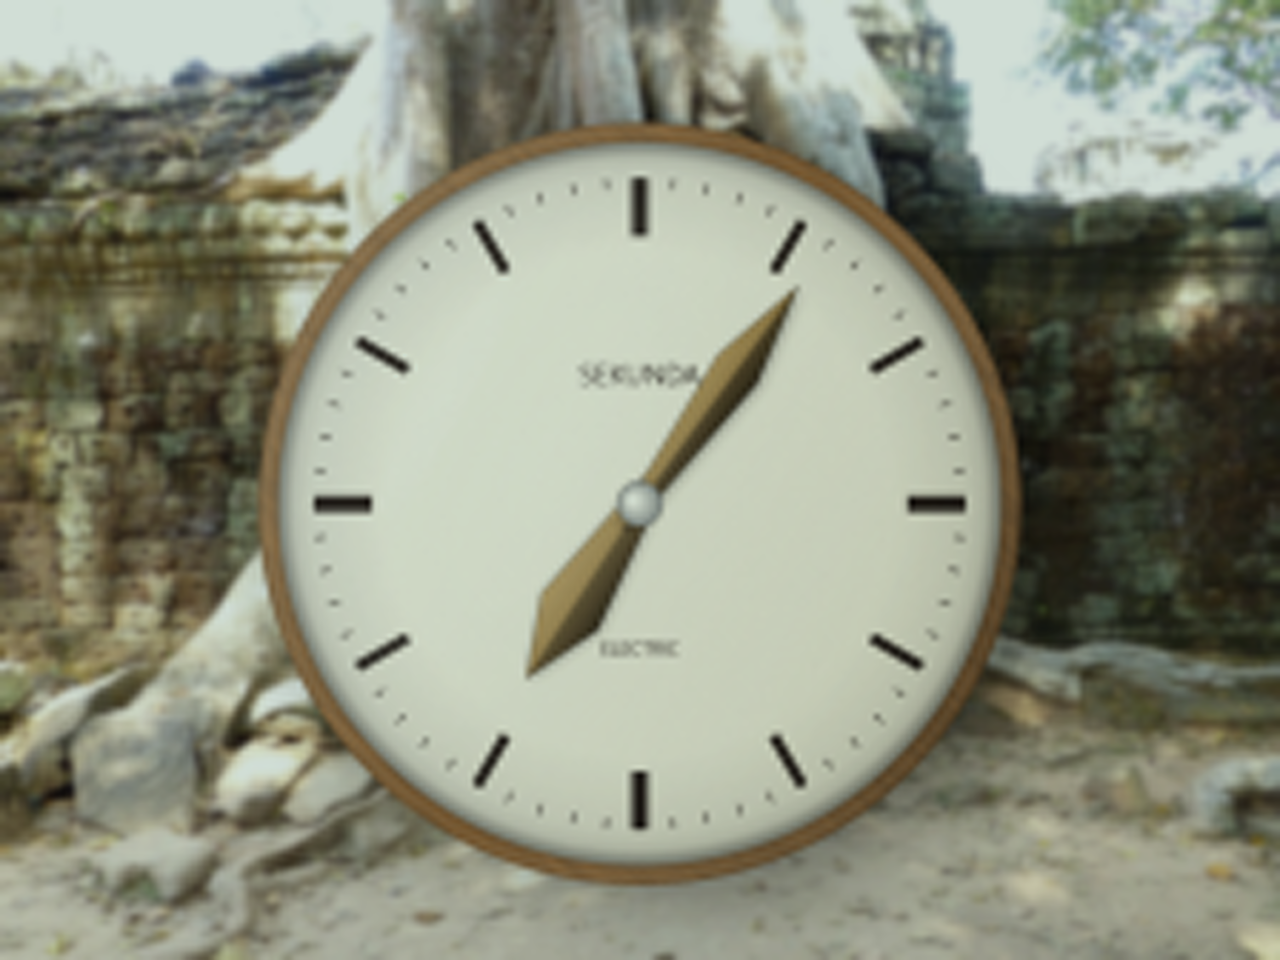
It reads 7h06
